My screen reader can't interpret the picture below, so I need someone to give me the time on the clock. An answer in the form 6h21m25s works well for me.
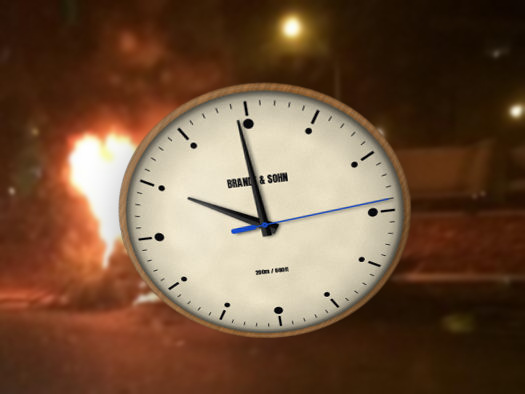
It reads 9h59m14s
